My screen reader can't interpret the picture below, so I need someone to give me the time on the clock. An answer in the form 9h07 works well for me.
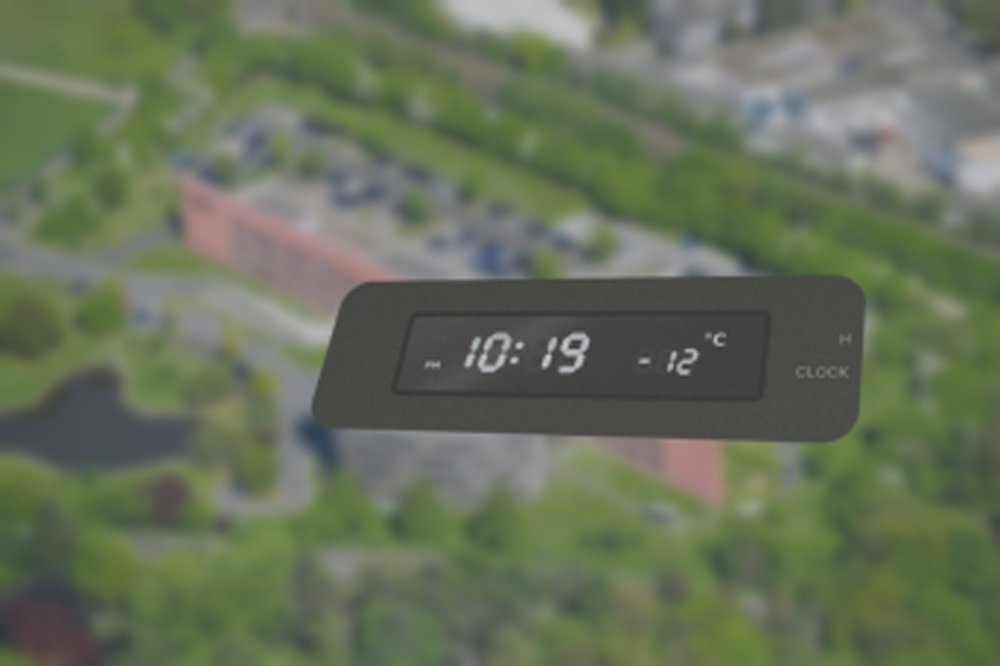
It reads 10h19
